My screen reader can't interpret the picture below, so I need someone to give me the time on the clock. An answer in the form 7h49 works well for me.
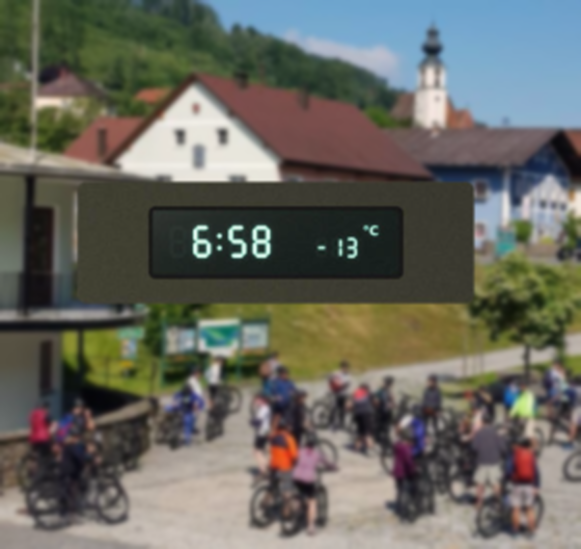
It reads 6h58
